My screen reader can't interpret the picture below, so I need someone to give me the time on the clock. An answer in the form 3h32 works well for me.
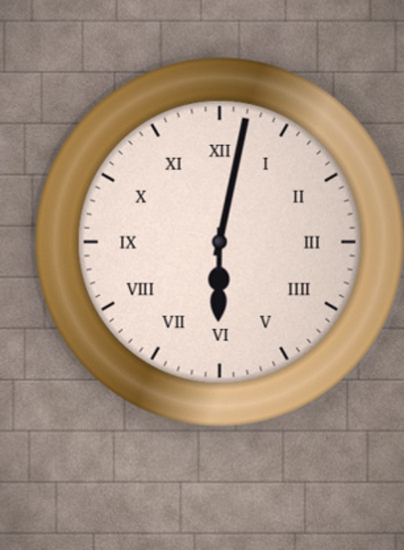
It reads 6h02
